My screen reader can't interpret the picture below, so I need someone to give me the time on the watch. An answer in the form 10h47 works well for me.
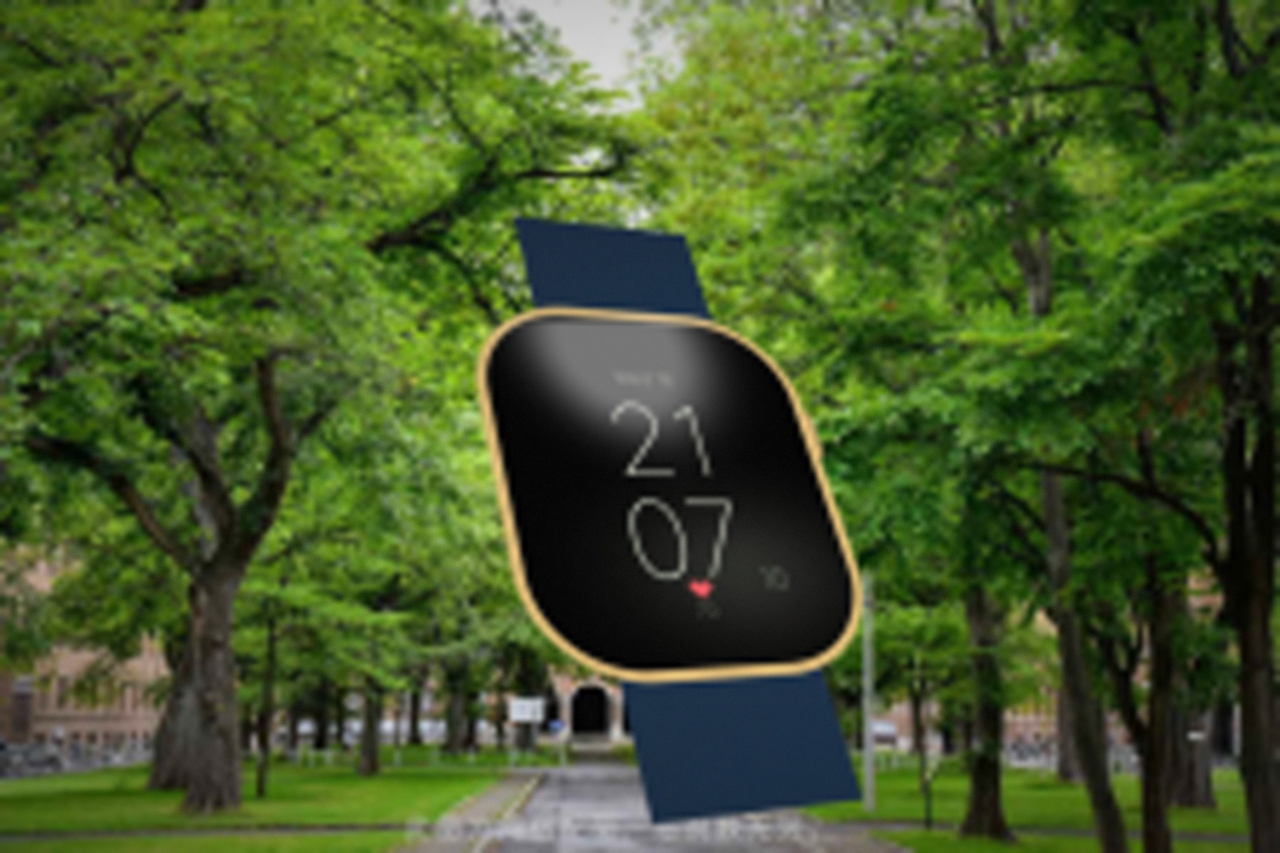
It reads 21h07
